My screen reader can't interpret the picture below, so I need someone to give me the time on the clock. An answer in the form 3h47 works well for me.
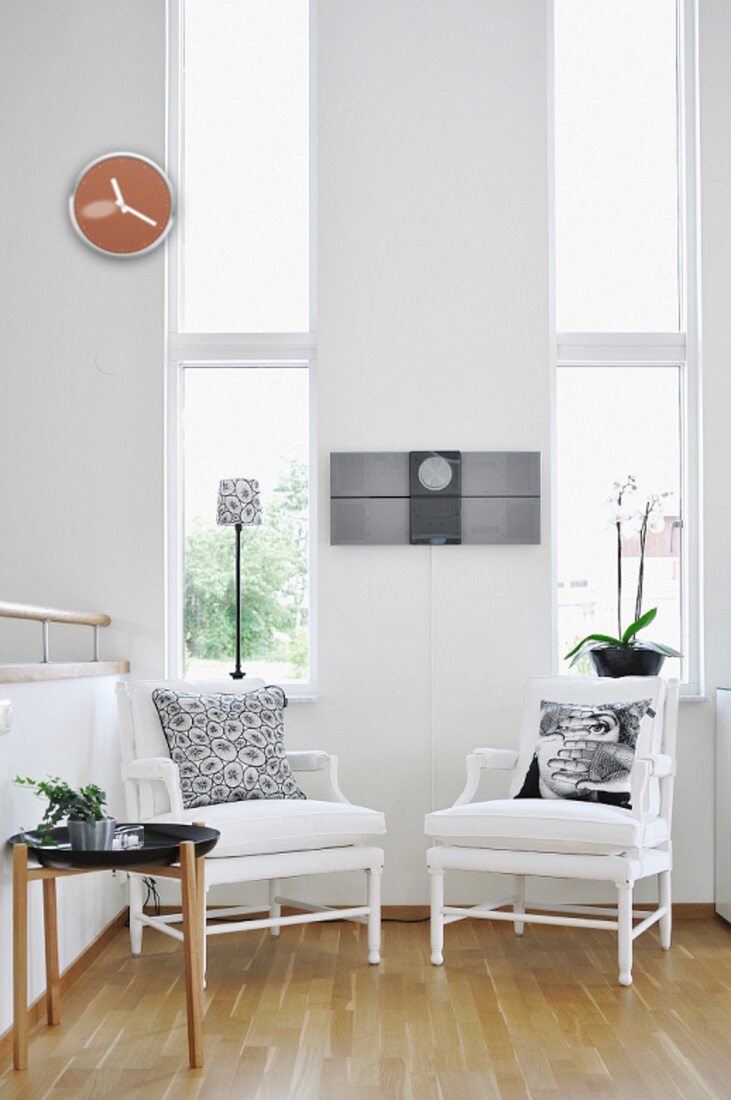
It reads 11h20
